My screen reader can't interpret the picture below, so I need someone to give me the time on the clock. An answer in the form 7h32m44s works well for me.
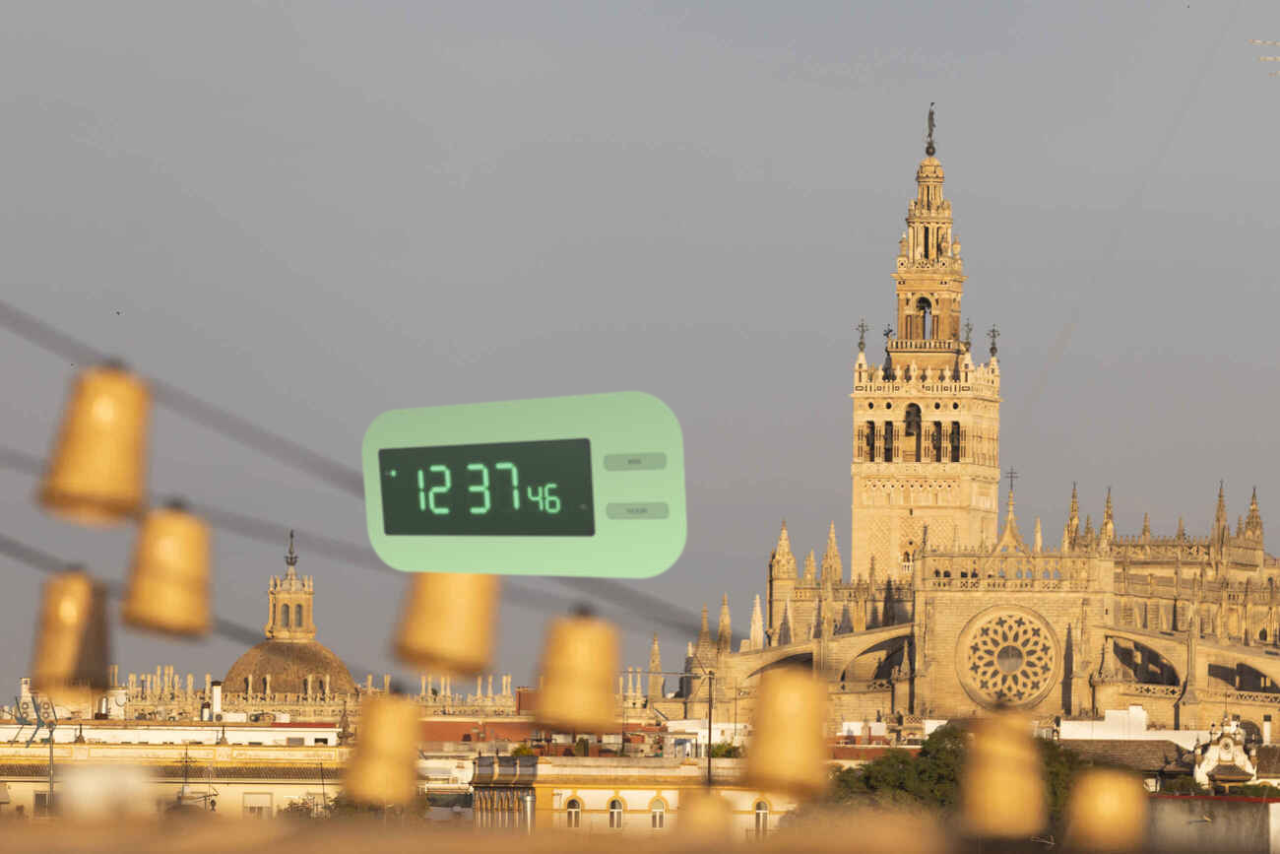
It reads 12h37m46s
